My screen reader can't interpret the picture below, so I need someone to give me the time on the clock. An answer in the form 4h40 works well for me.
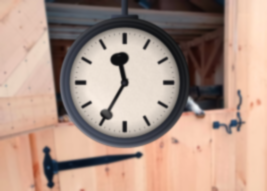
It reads 11h35
